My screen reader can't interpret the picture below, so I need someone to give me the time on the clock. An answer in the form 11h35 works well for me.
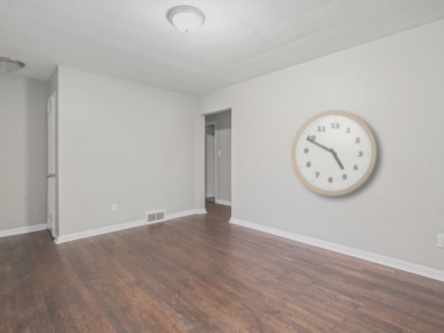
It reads 4h49
